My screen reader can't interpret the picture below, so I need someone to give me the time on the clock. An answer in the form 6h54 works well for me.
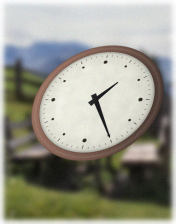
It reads 1h25
